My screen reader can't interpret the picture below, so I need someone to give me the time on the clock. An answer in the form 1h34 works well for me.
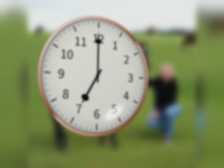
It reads 7h00
